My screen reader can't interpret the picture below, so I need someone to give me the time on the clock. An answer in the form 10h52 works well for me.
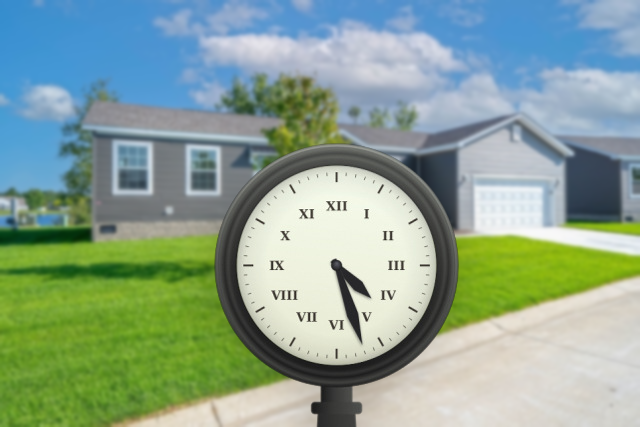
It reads 4h27
